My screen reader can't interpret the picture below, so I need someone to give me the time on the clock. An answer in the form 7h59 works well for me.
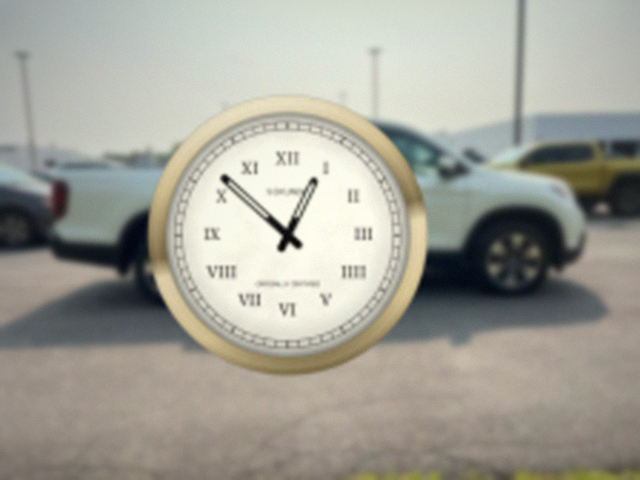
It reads 12h52
